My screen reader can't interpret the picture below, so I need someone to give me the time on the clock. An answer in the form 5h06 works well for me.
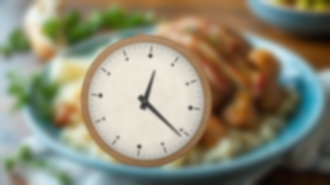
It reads 12h21
